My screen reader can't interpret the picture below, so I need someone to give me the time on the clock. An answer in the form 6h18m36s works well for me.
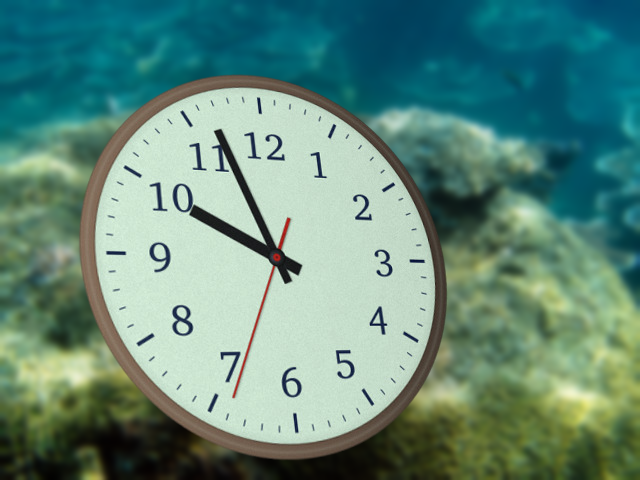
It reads 9h56m34s
